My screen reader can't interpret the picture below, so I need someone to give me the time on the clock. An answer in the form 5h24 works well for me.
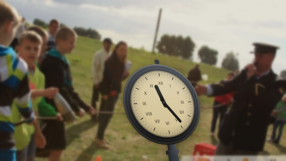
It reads 11h24
